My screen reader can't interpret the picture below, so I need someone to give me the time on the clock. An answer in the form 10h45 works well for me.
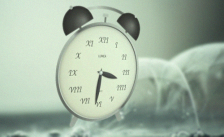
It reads 3h31
